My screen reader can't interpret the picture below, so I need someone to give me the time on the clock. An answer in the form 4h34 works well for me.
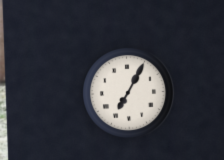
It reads 7h05
